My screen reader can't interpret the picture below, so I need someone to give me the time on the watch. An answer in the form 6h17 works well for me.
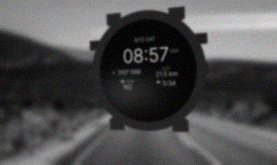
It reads 8h57
